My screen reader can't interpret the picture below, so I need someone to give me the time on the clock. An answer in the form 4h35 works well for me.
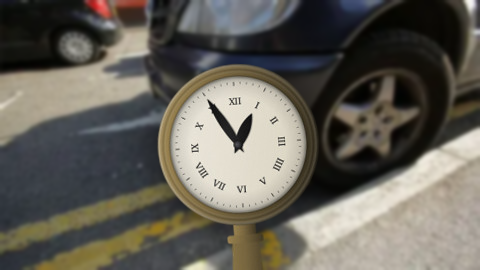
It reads 12h55
